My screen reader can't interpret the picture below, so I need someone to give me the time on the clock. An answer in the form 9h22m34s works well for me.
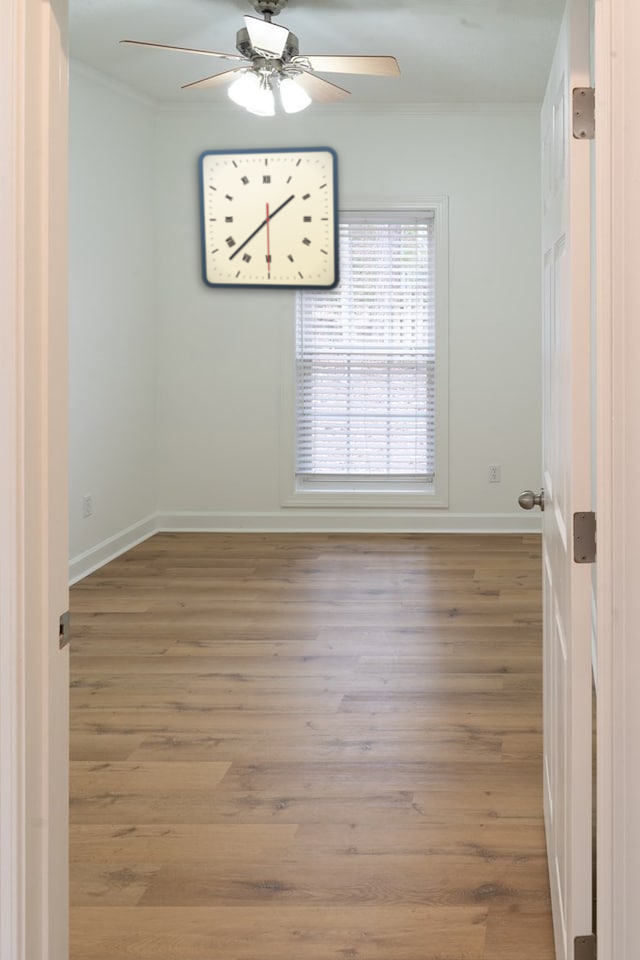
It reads 1h37m30s
